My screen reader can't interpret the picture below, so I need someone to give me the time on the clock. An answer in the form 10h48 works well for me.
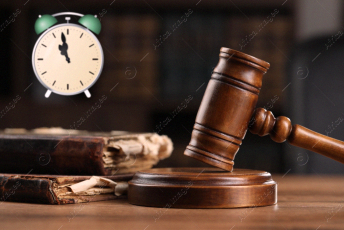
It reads 10h58
